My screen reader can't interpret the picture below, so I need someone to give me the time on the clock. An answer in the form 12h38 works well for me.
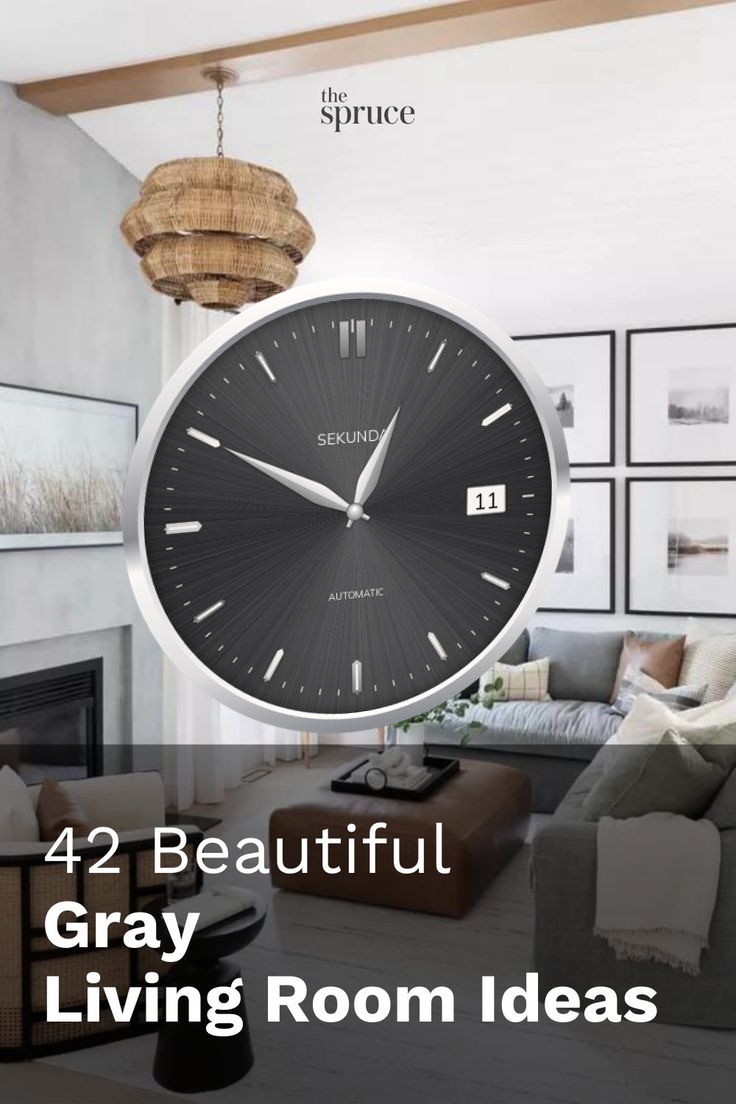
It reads 12h50
